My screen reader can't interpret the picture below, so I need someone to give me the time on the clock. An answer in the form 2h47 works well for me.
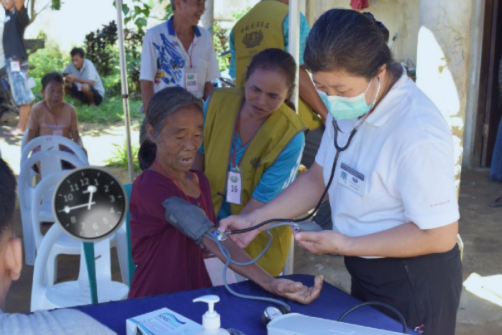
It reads 12h45
